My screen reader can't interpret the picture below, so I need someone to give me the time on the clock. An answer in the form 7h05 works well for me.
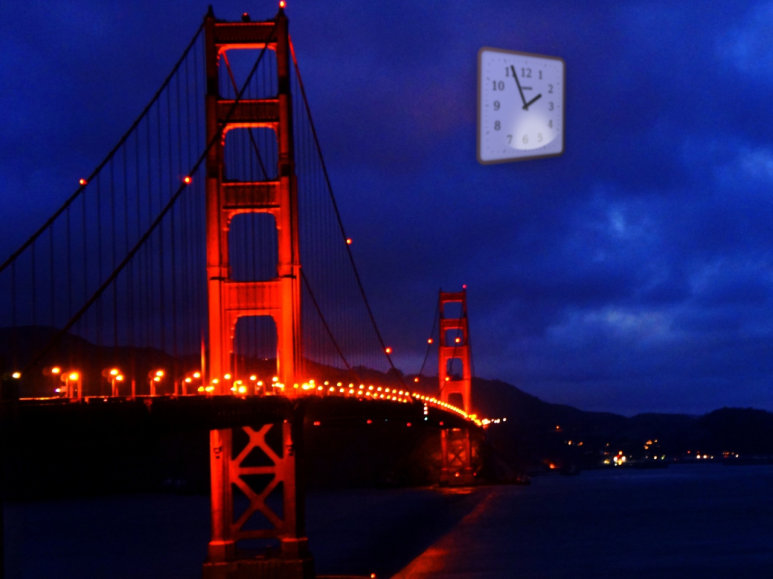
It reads 1h56
